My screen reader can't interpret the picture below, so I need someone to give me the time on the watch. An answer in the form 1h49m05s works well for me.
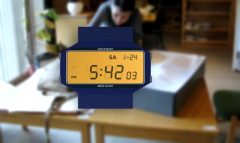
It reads 5h42m03s
